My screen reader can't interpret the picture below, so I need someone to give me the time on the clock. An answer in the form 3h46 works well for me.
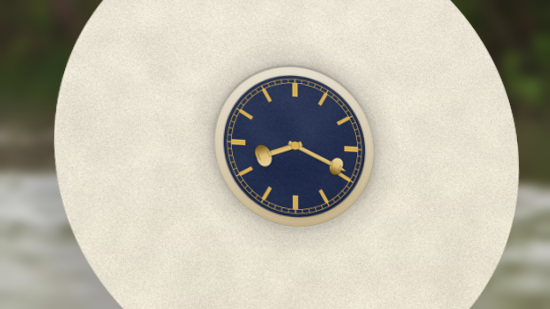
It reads 8h19
